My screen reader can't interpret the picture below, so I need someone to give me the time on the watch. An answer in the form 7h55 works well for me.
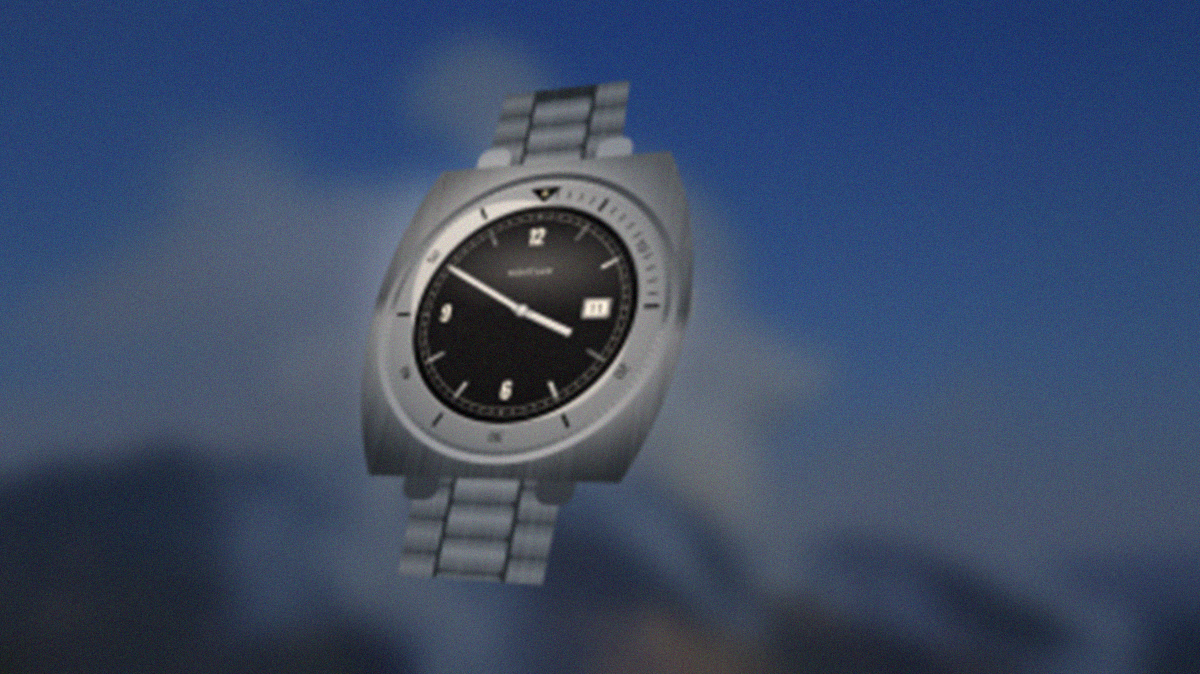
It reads 3h50
